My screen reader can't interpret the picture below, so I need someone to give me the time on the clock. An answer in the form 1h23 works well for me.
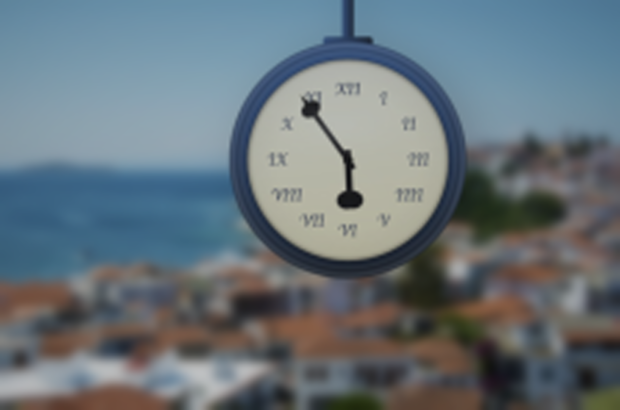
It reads 5h54
